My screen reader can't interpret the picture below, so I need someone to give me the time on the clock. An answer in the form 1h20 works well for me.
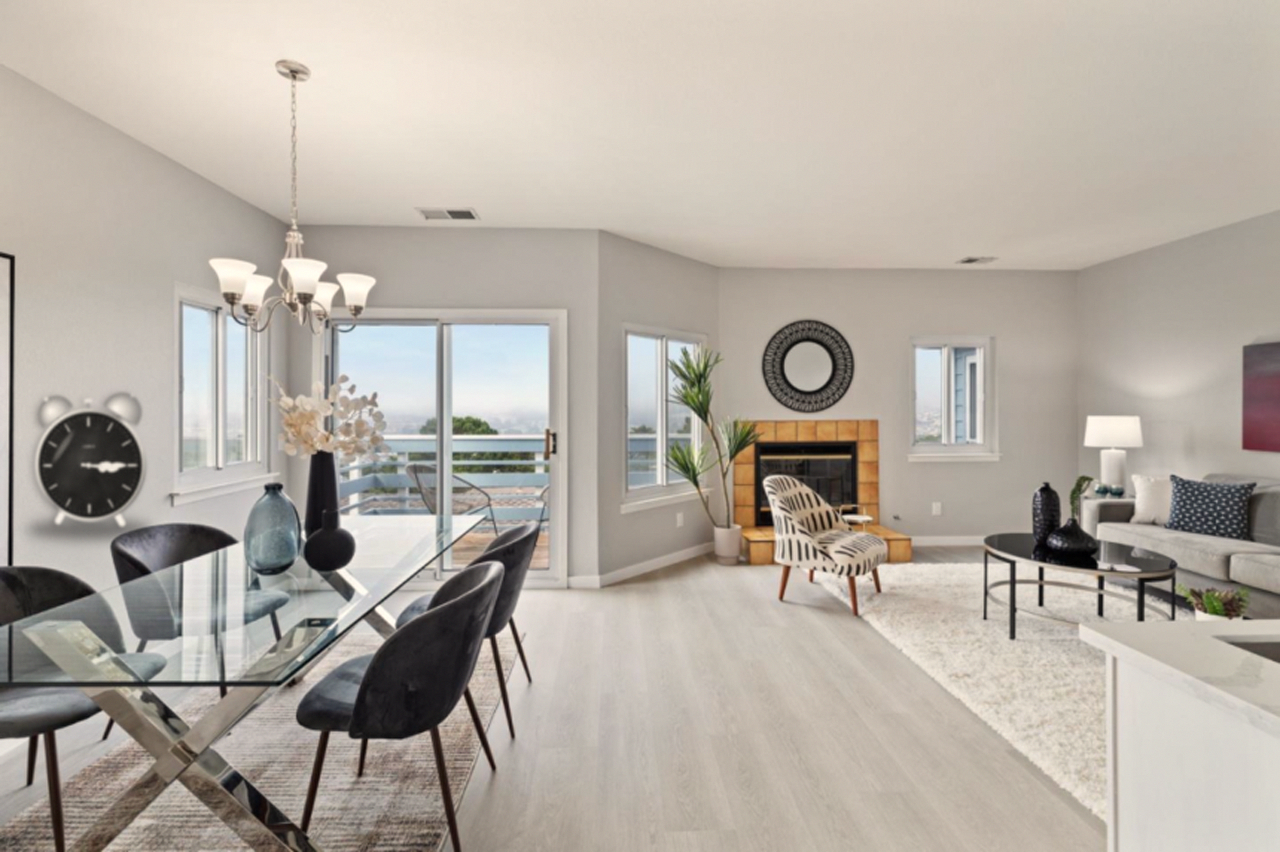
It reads 3h15
